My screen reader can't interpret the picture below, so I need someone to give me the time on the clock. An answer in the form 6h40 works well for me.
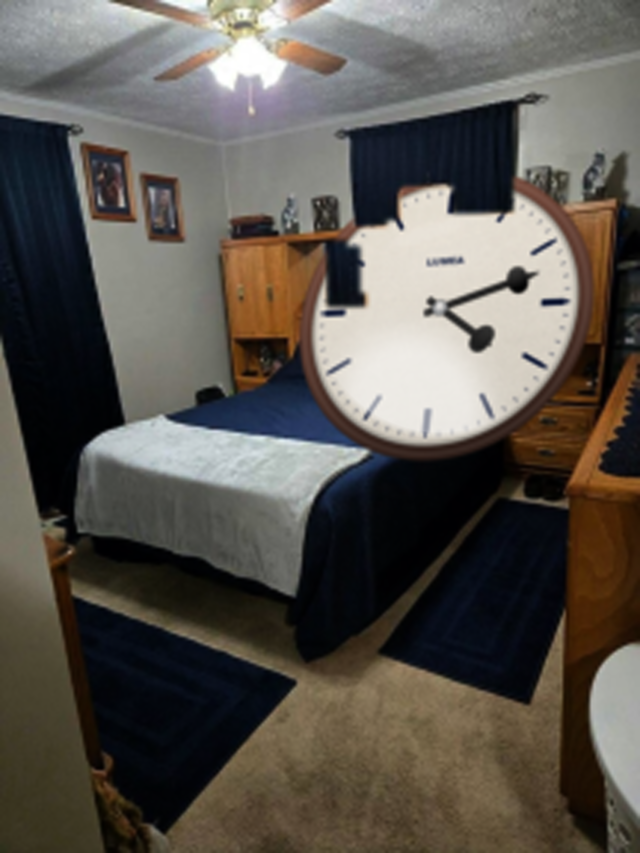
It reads 4h12
